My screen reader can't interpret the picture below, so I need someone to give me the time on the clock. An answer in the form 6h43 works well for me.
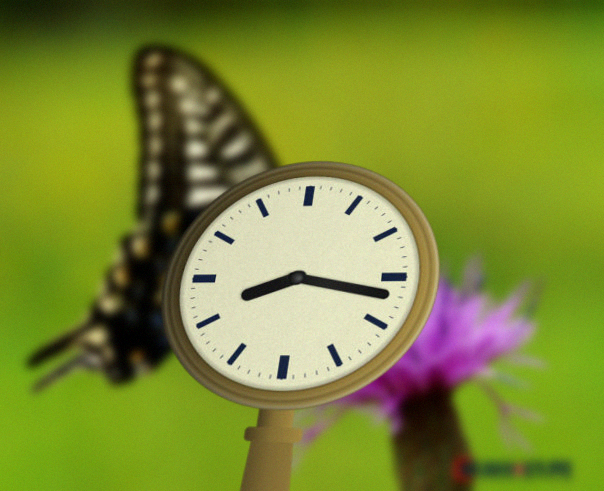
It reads 8h17
